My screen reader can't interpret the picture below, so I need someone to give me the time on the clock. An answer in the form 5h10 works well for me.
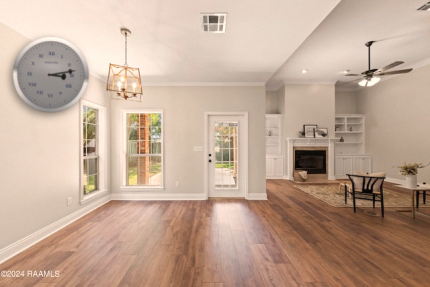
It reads 3h13
